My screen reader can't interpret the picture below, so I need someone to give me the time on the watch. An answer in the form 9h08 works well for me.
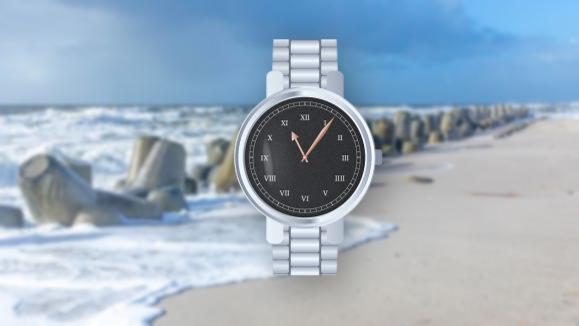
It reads 11h06
